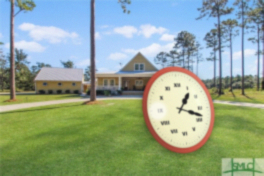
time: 1:18
